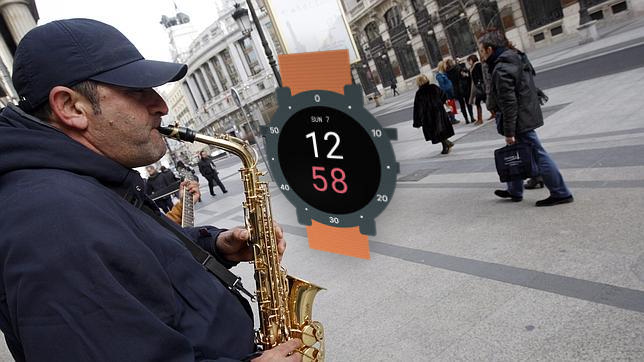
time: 12:58
